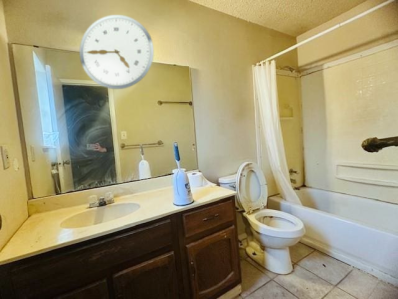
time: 4:45
